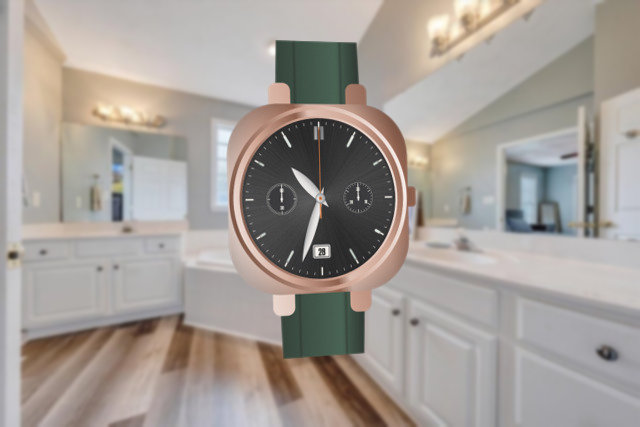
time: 10:33
